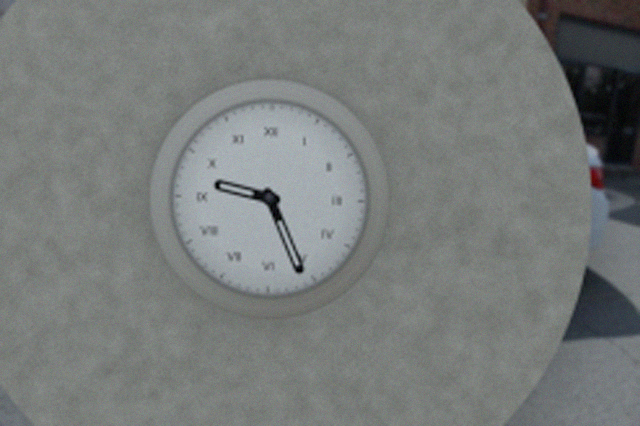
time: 9:26
